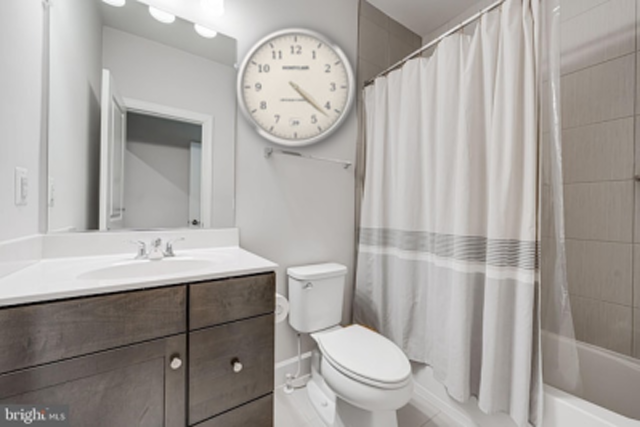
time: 4:22
